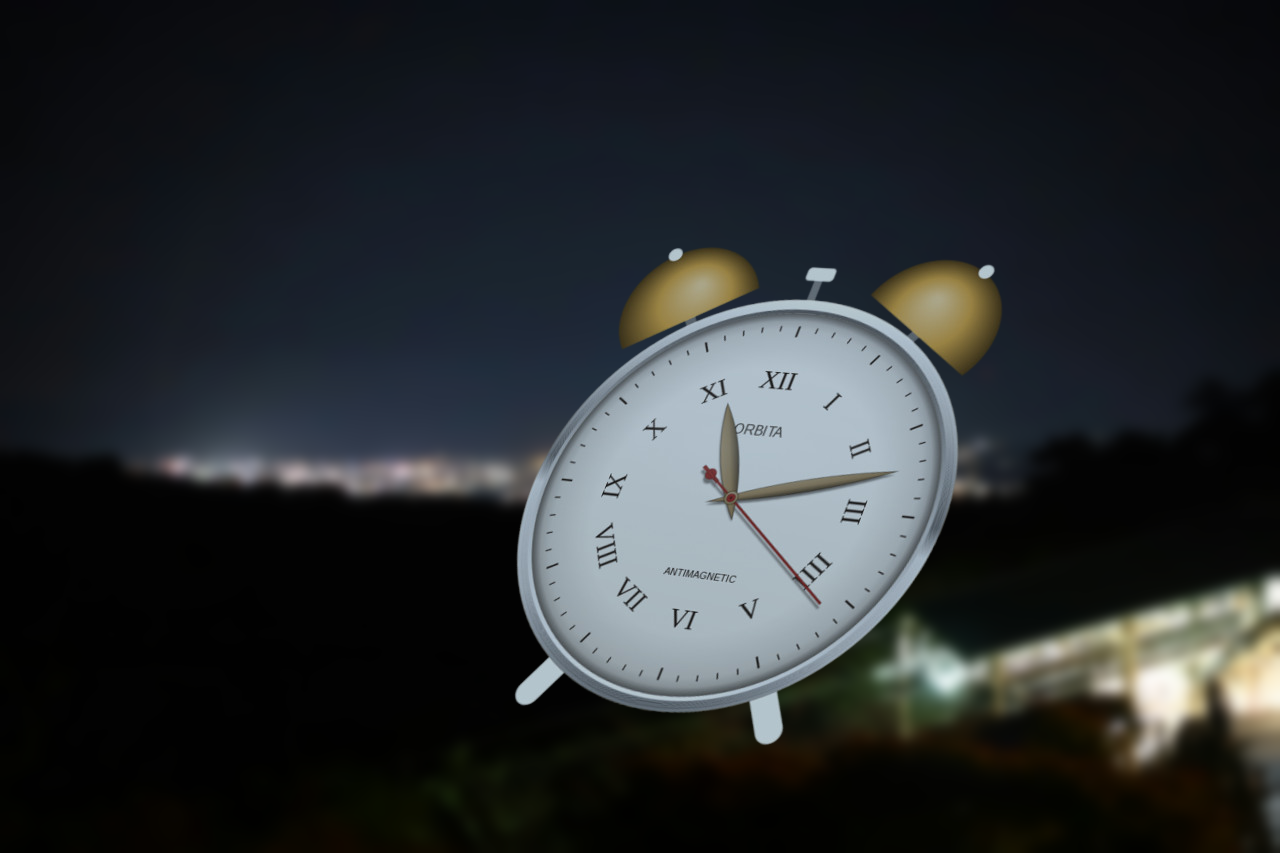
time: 11:12:21
